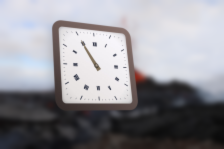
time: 10:55
